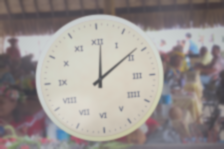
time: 12:09
